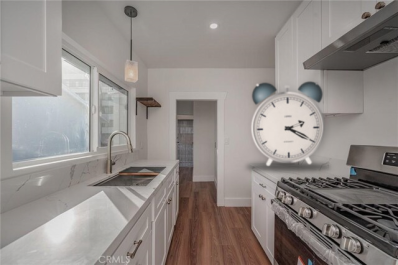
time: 2:20
